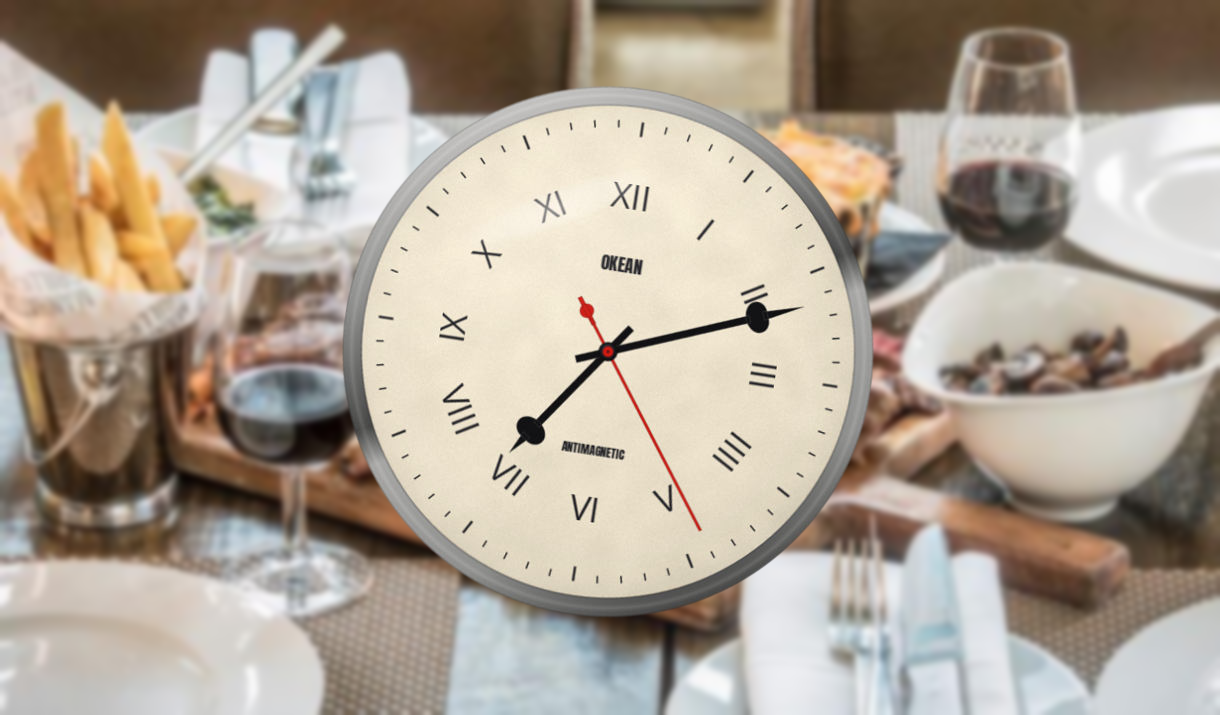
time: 7:11:24
